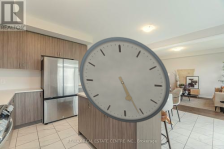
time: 5:26
